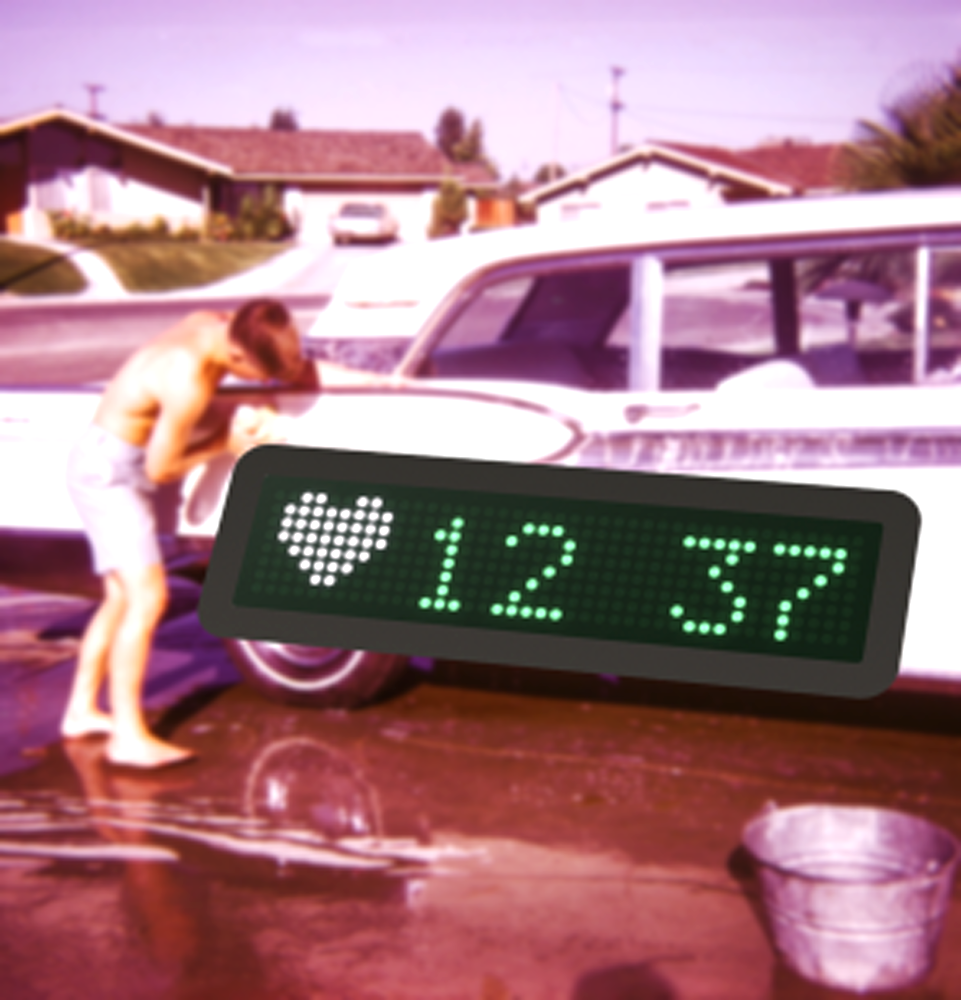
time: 12:37
